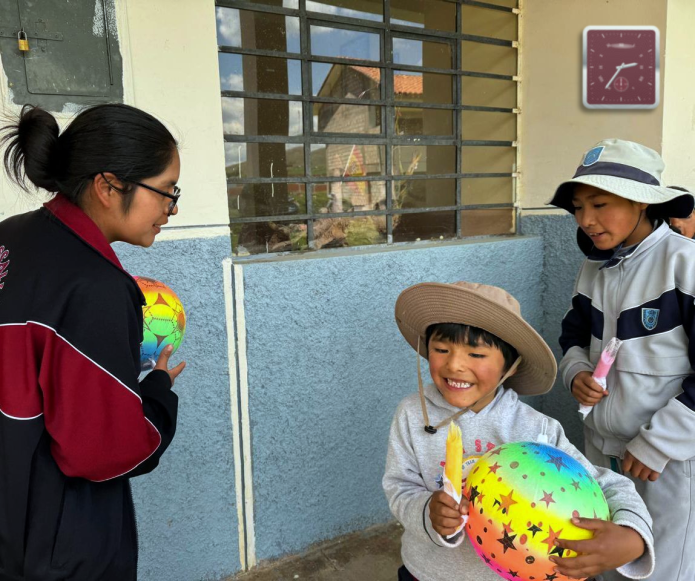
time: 2:36
